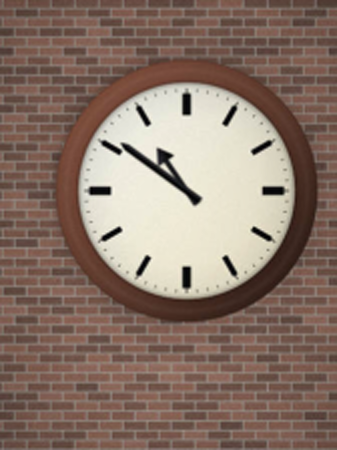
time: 10:51
